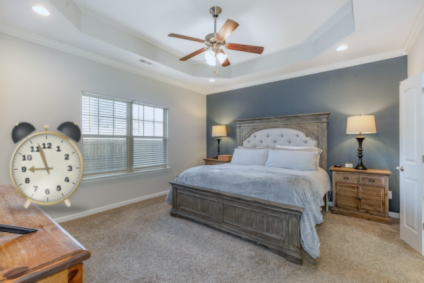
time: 8:57
